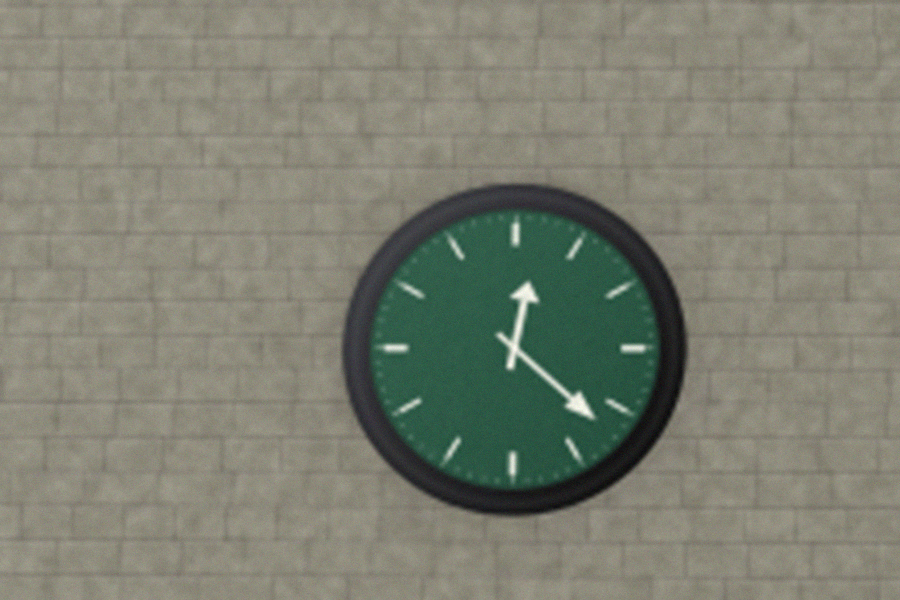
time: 12:22
